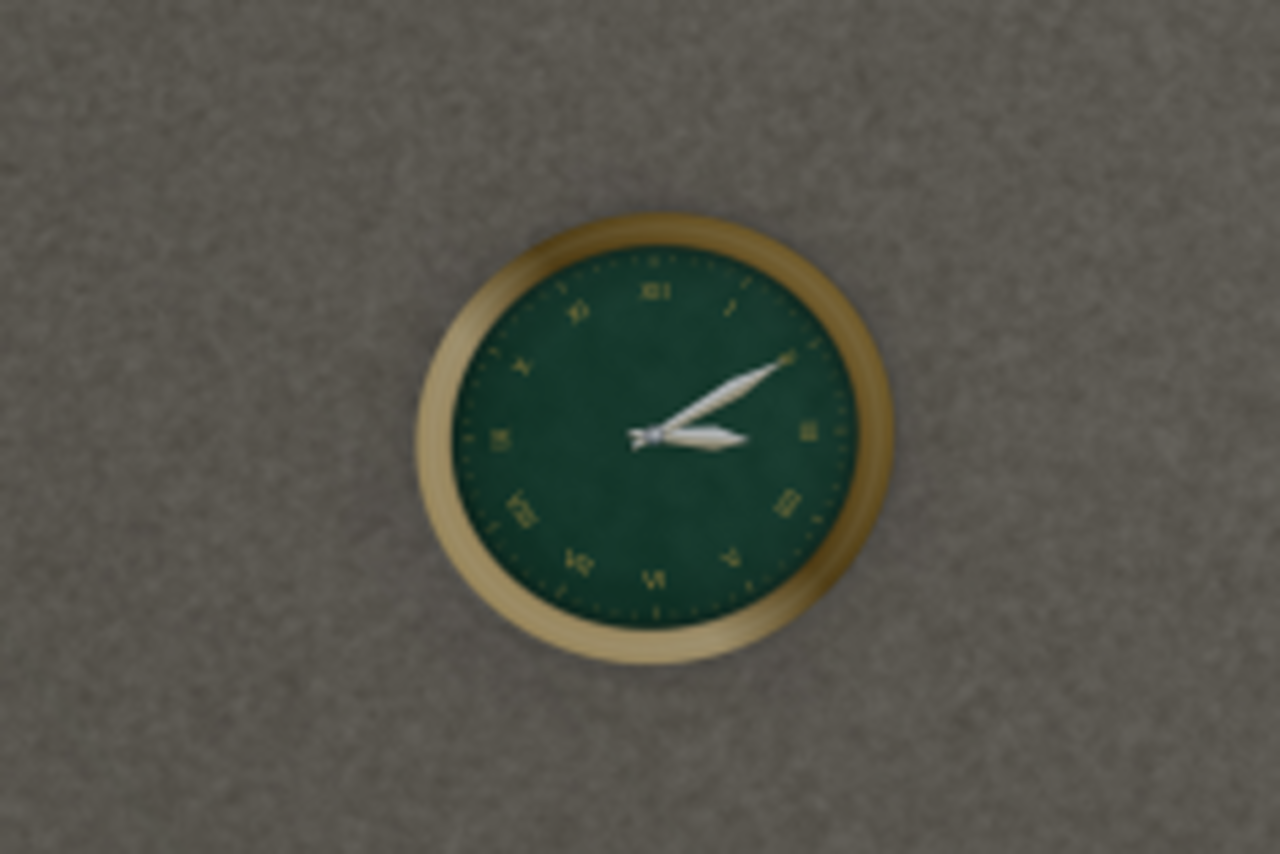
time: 3:10
